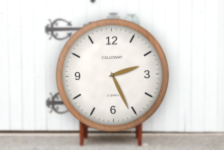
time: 2:26
